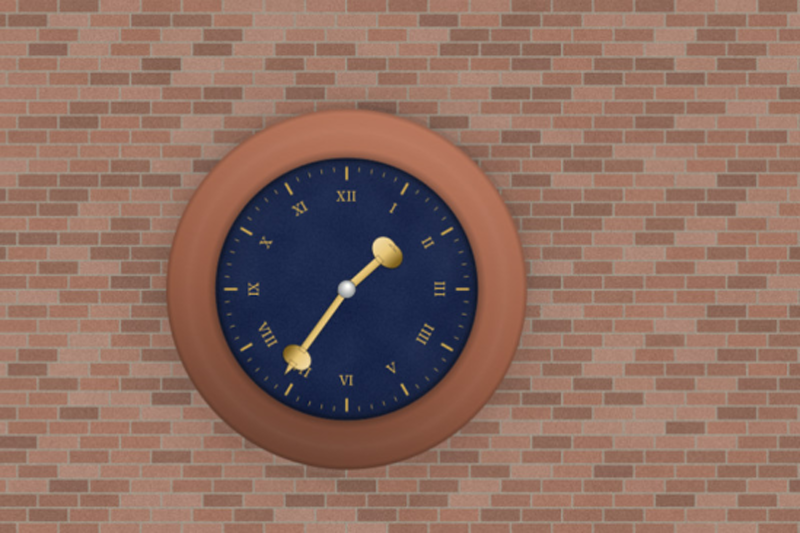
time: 1:36
